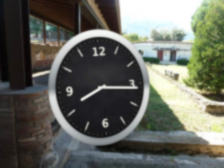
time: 8:16
